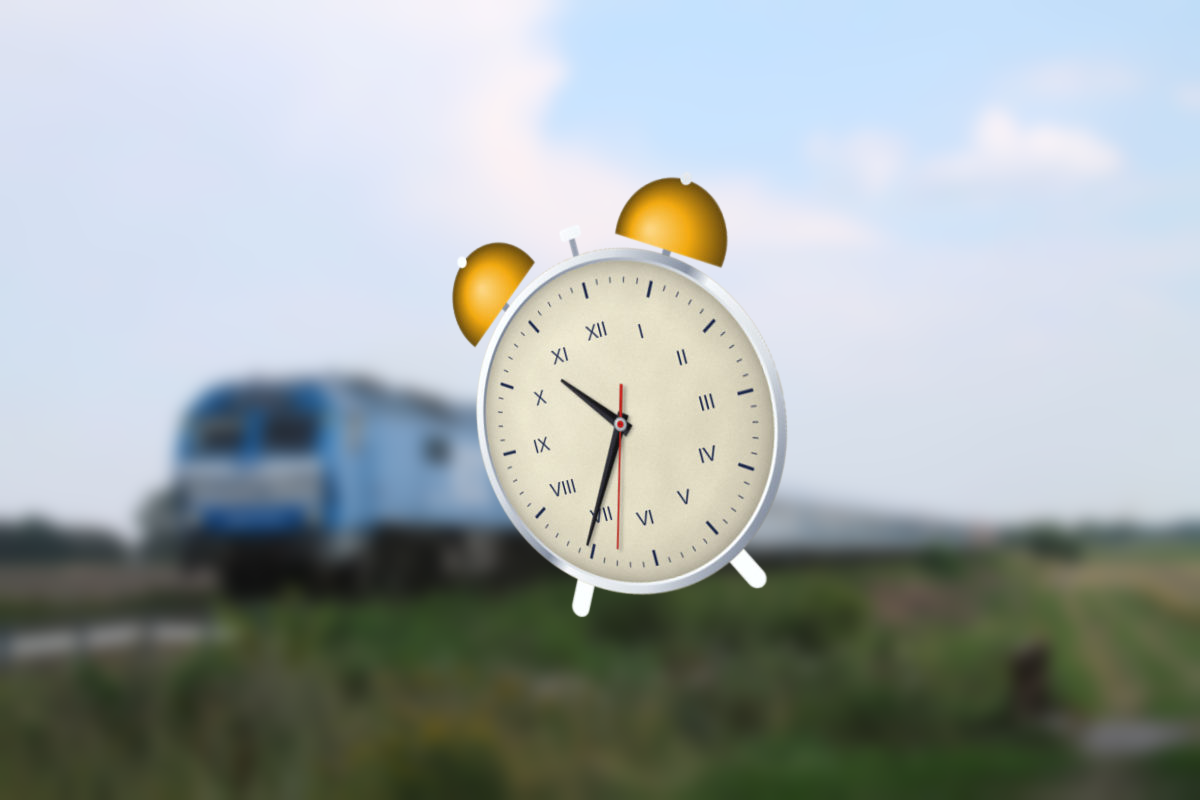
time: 10:35:33
